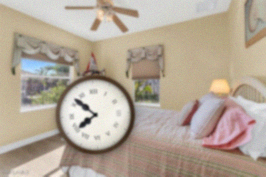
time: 7:52
